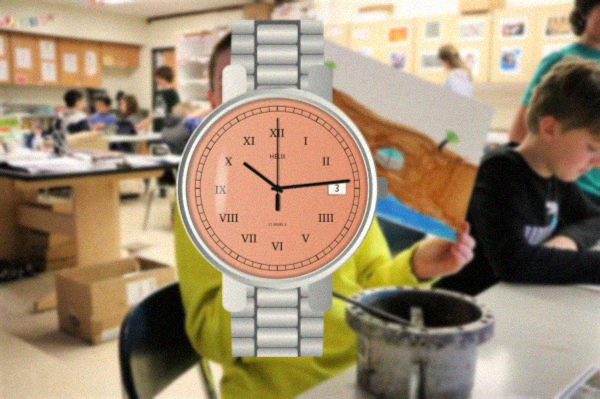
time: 10:14:00
